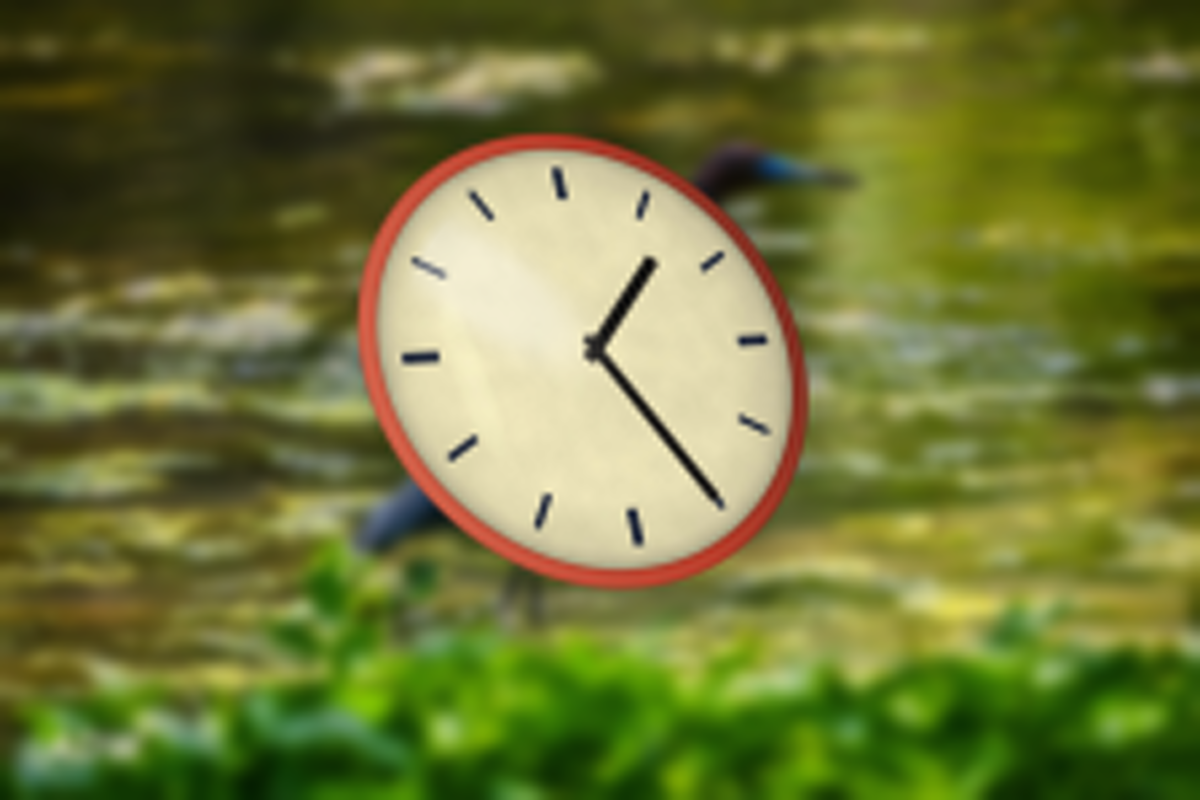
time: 1:25
